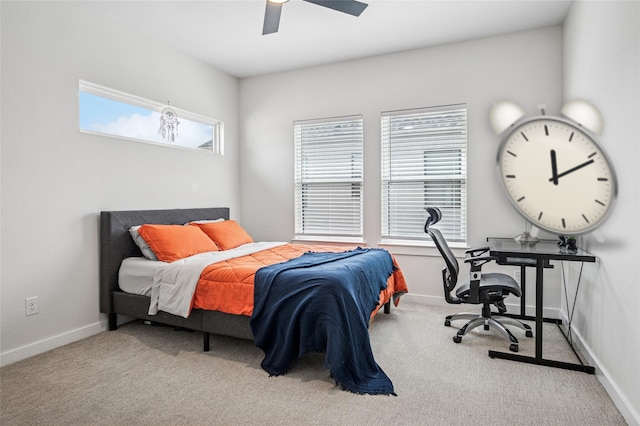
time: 12:11
